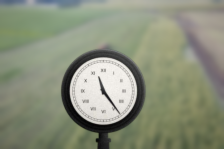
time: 11:24
